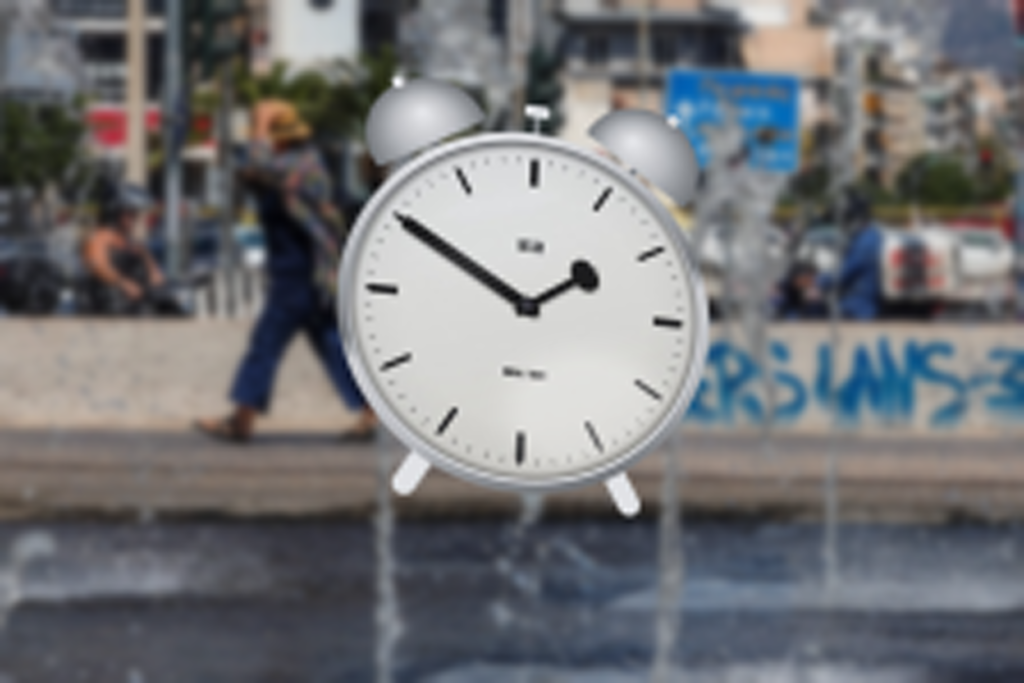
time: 1:50
